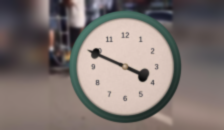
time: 3:49
